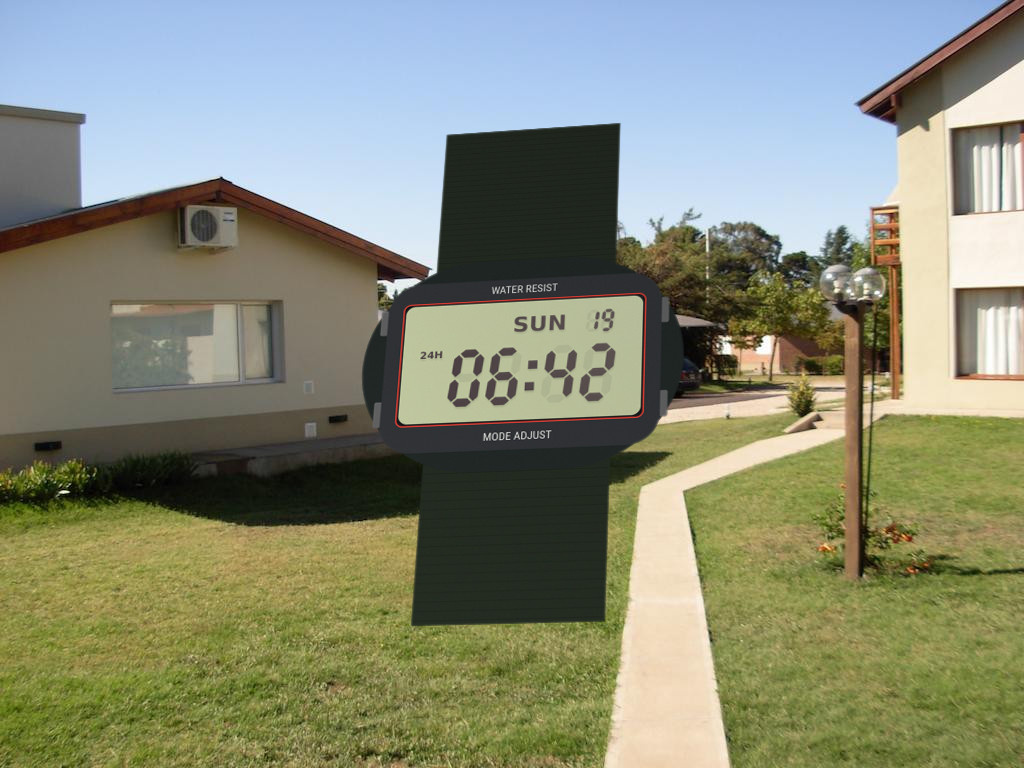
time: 6:42
